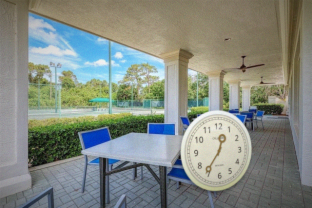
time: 12:36
